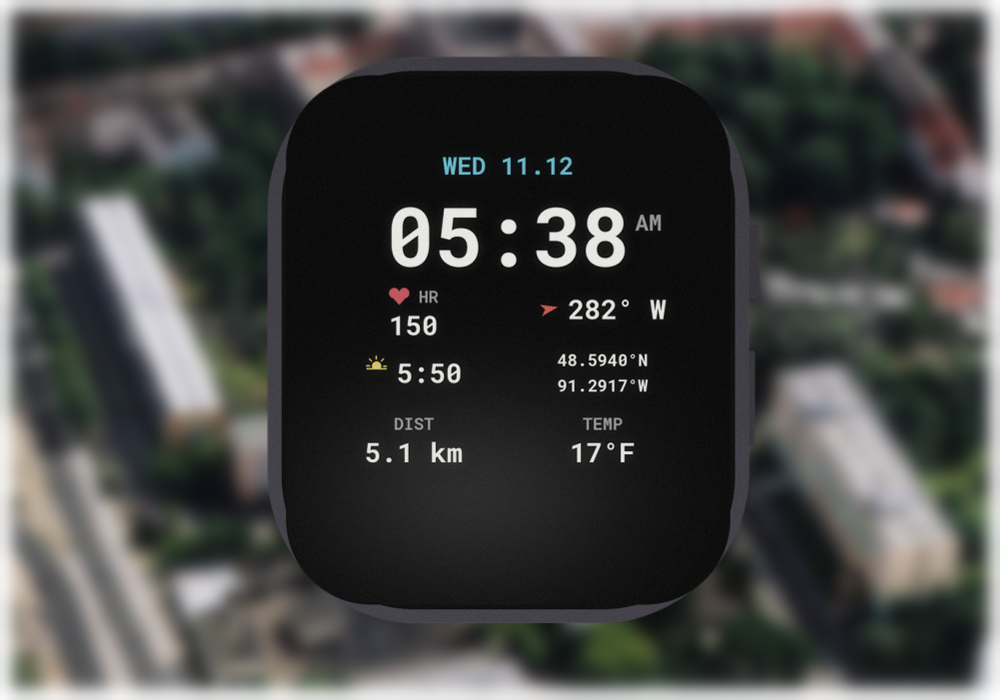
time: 5:38
